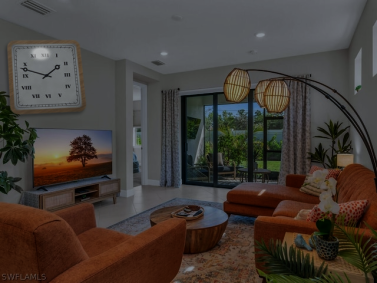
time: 1:48
